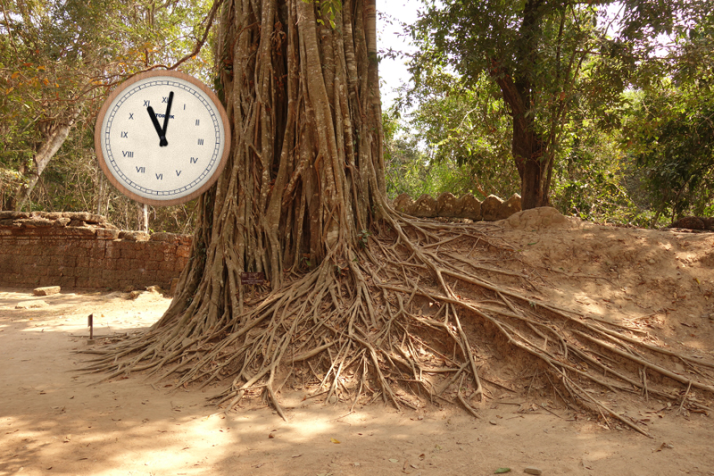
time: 11:01
